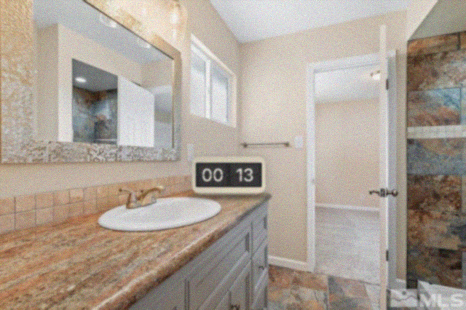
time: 0:13
